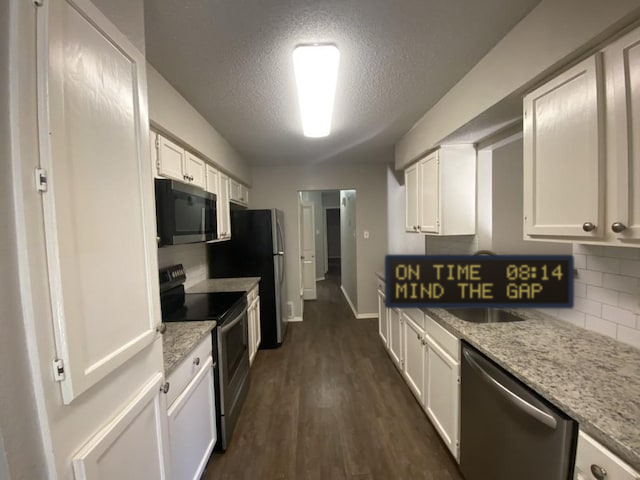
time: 8:14
